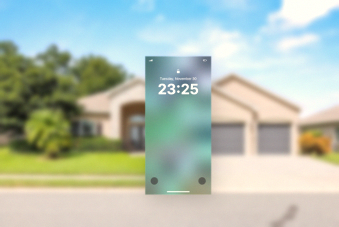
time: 23:25
